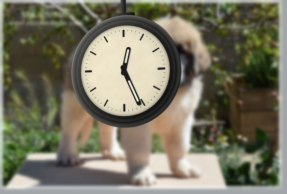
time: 12:26
